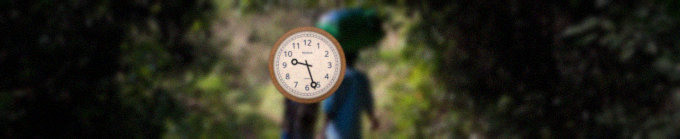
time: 9:27
